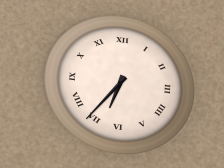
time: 6:36
